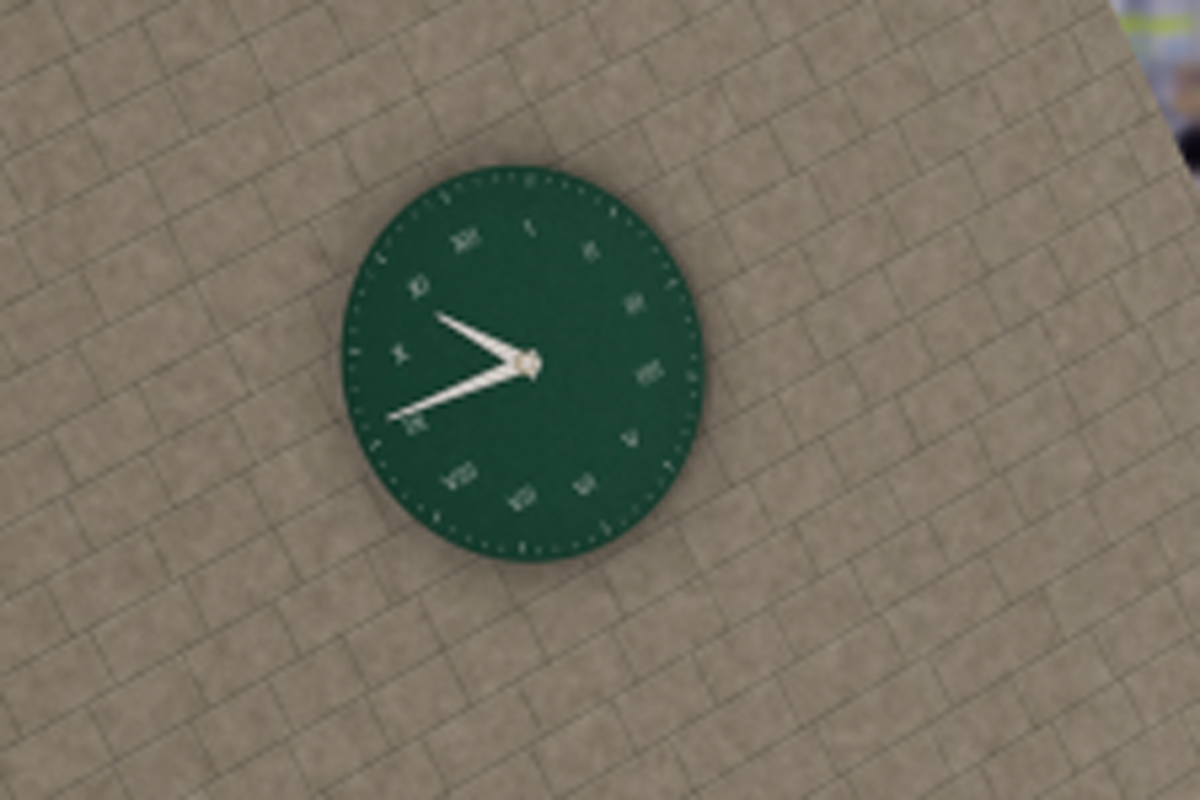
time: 10:46
